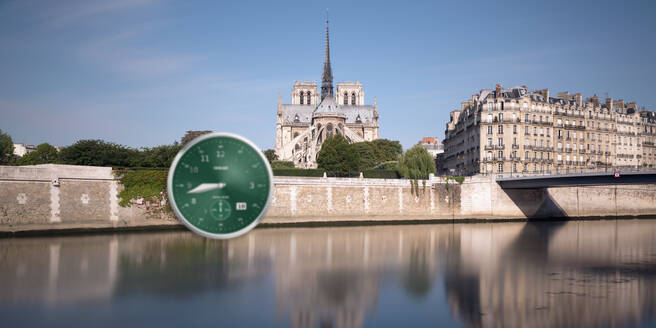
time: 8:43
